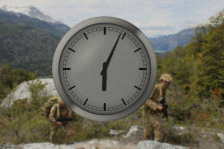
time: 6:04
